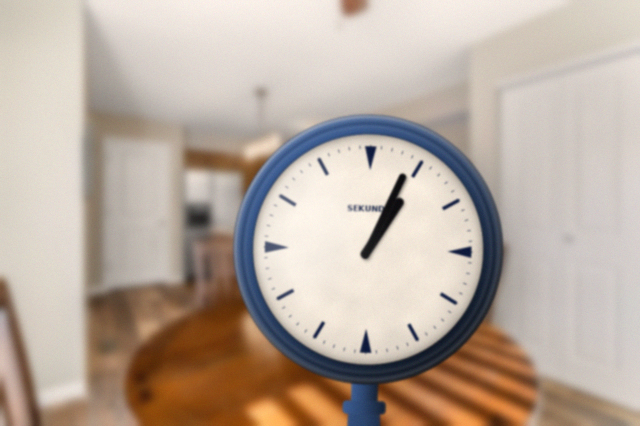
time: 1:04
